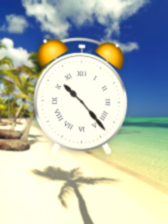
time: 10:23
